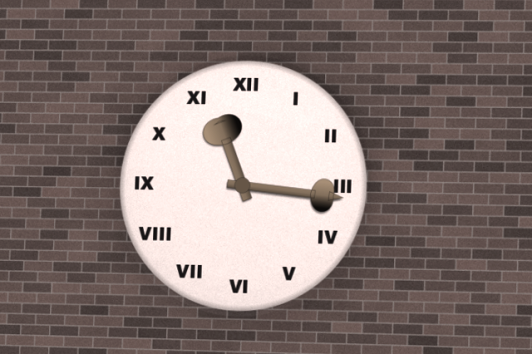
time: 11:16
